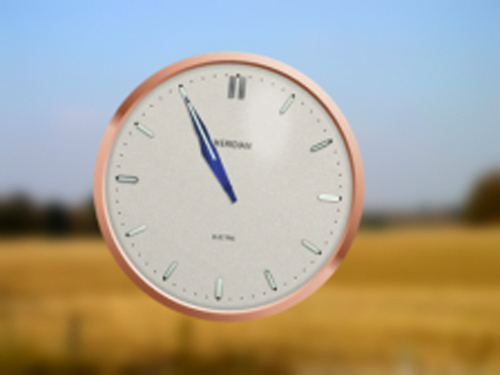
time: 10:55
